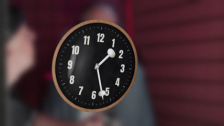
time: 1:27
